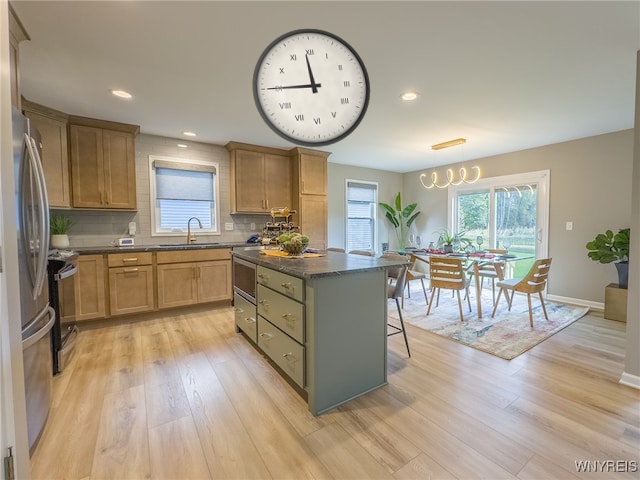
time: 11:45
